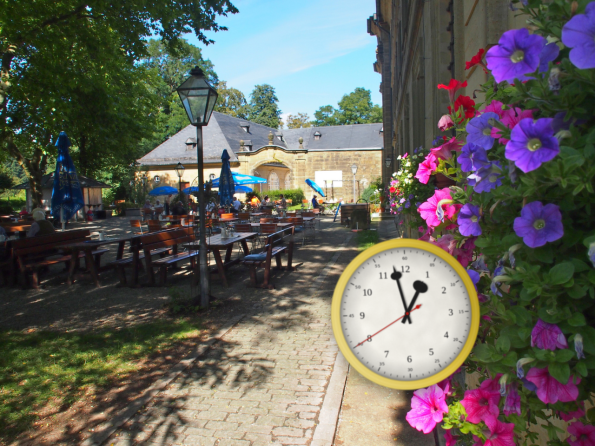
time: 12:57:40
